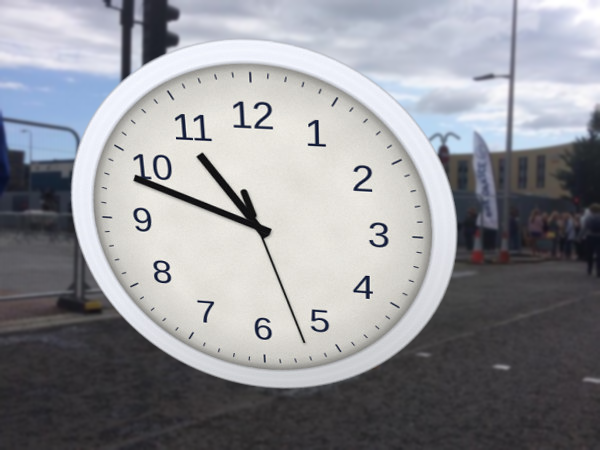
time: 10:48:27
